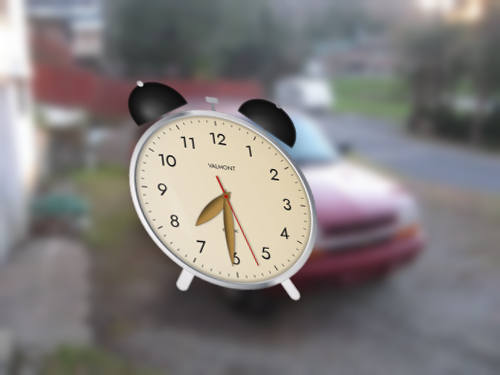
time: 7:30:27
